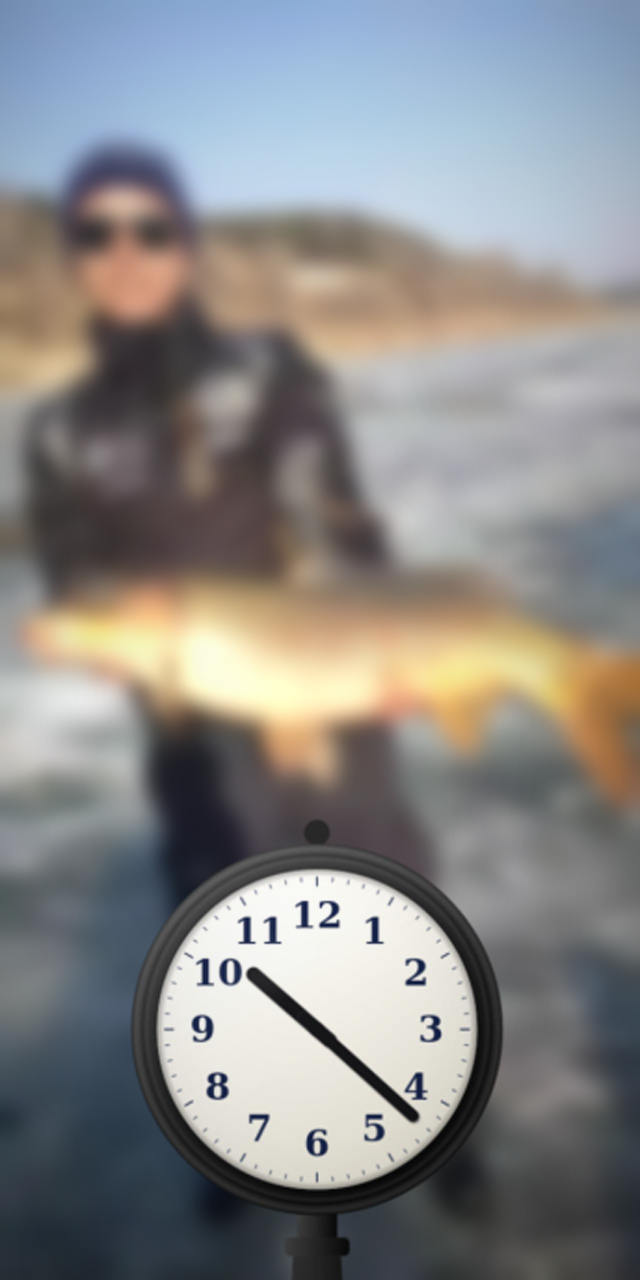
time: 10:22
